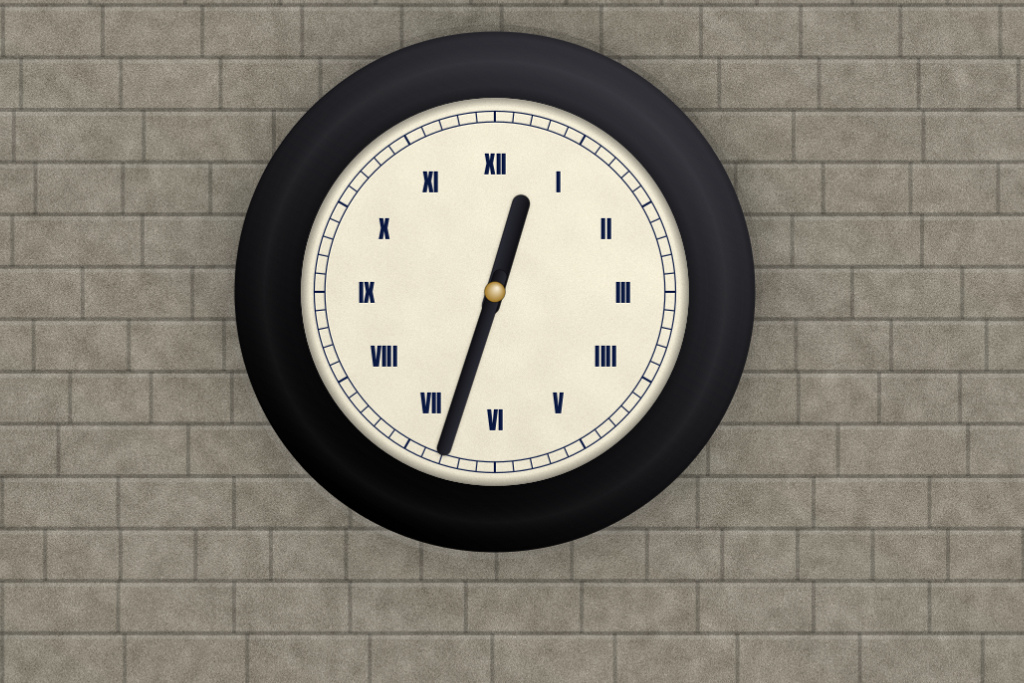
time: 12:33
